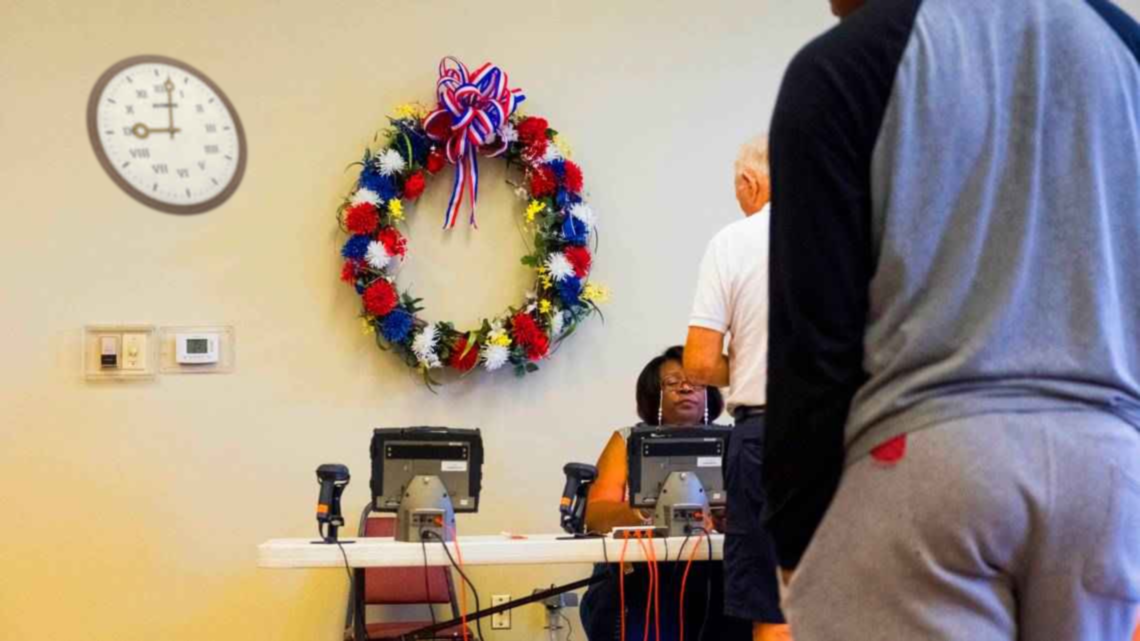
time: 9:02
